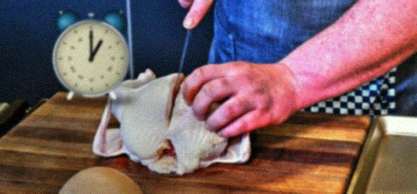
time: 1:00
